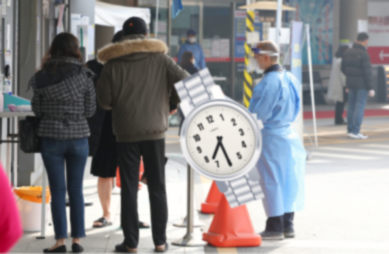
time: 7:30
